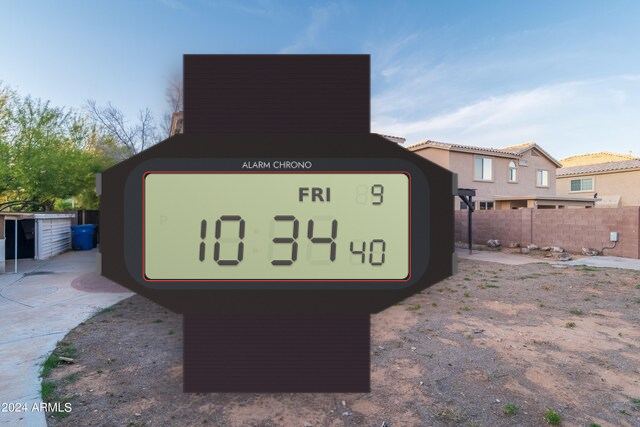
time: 10:34:40
